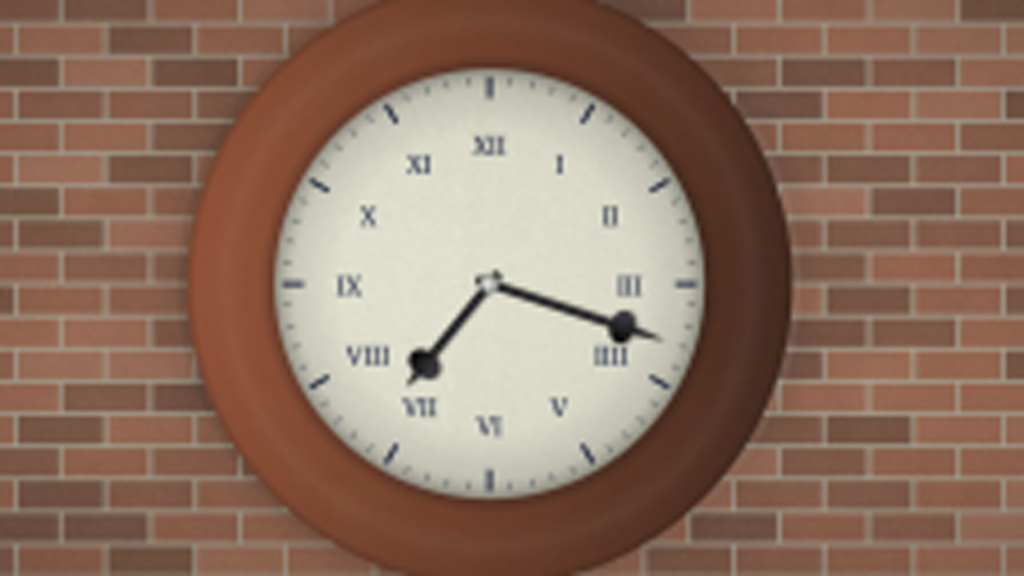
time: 7:18
